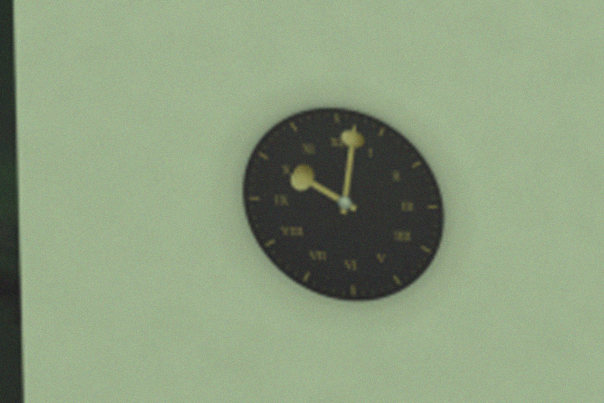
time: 10:02
